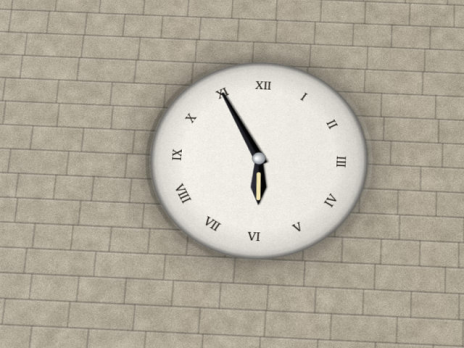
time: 5:55
